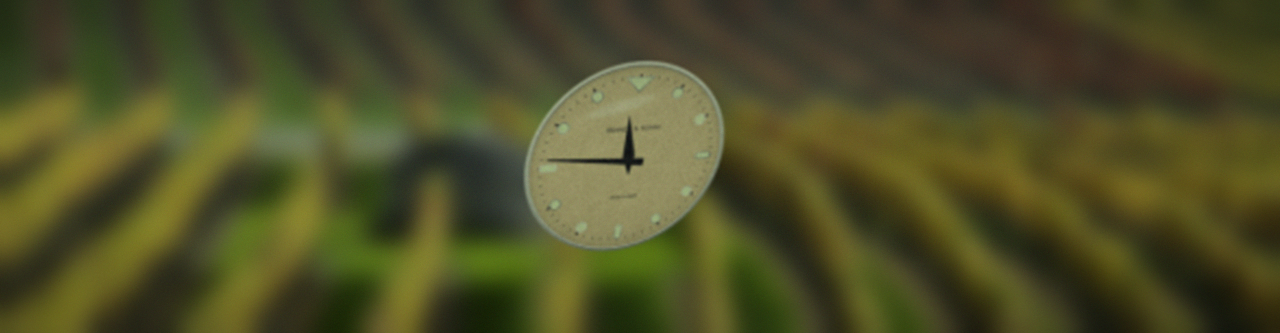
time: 11:46
